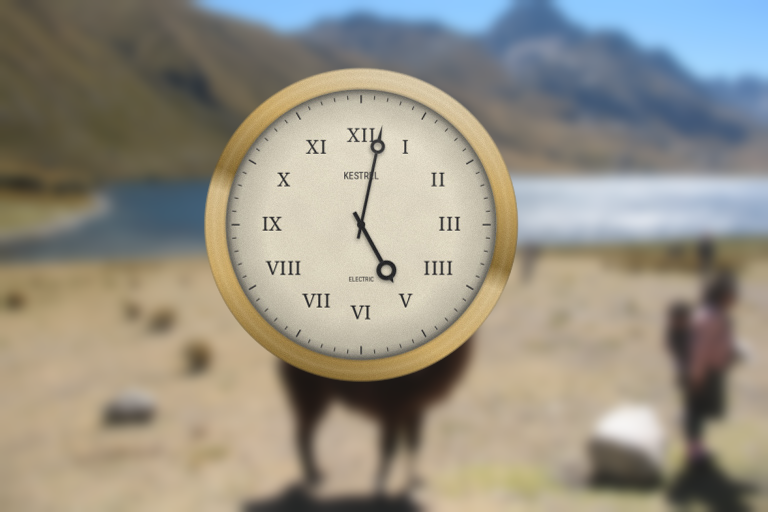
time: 5:02
